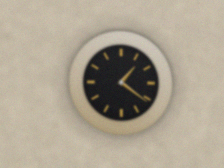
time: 1:21
